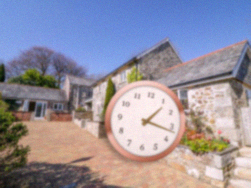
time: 1:17
